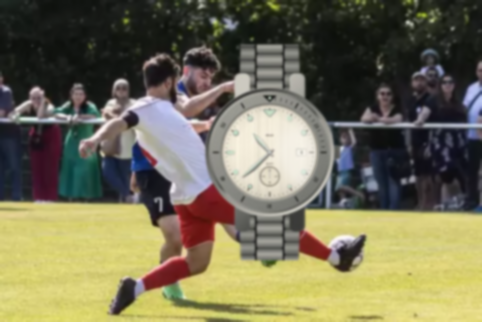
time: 10:38
